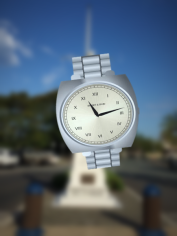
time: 11:13
